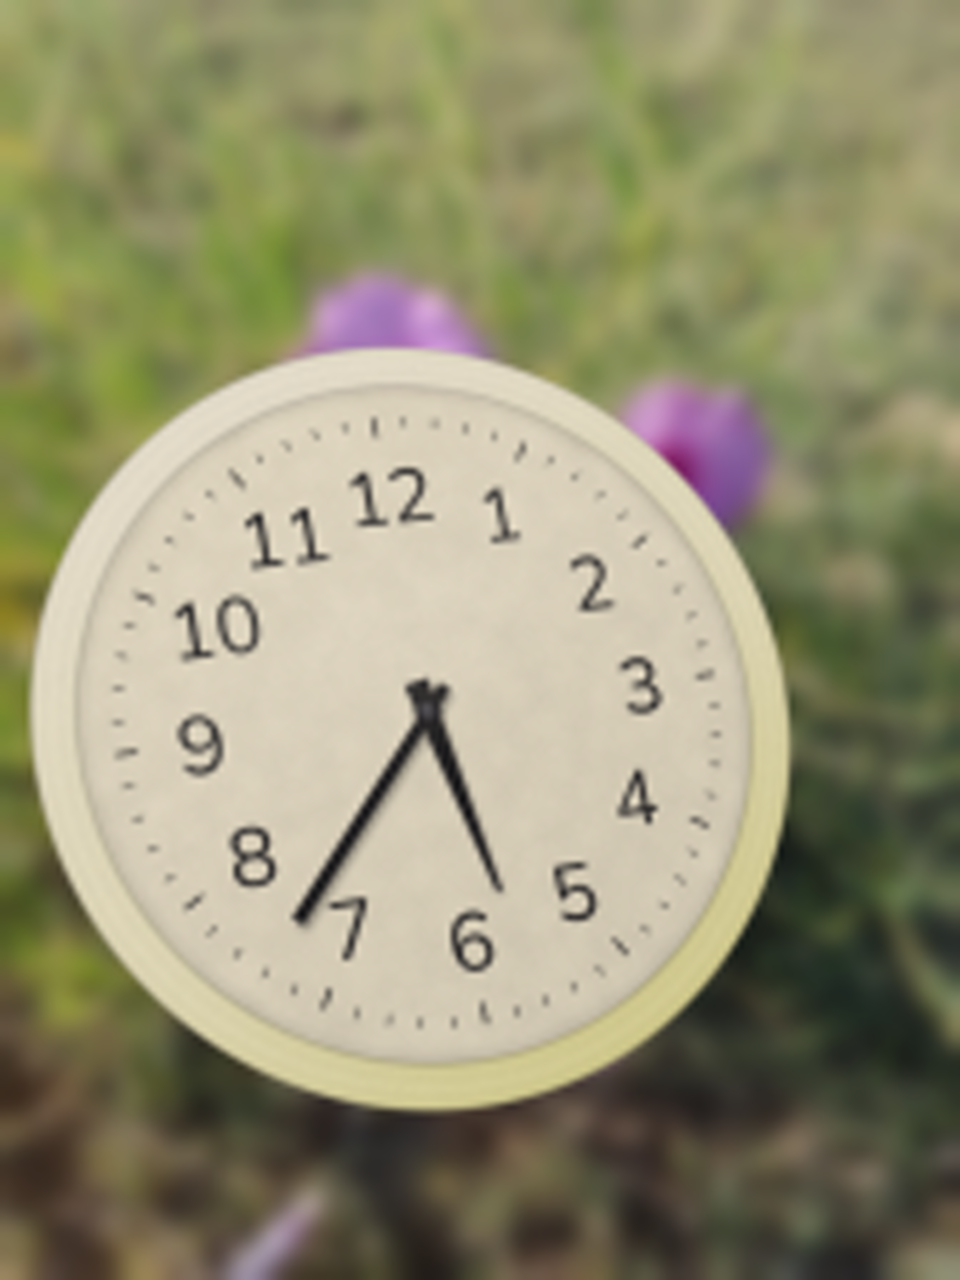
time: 5:37
